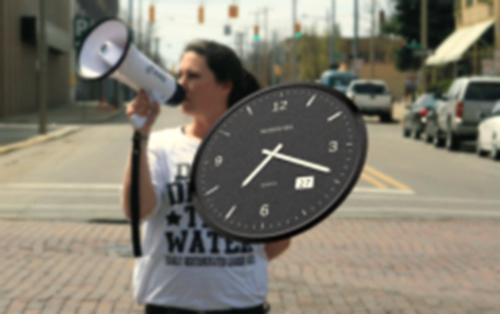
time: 7:19
